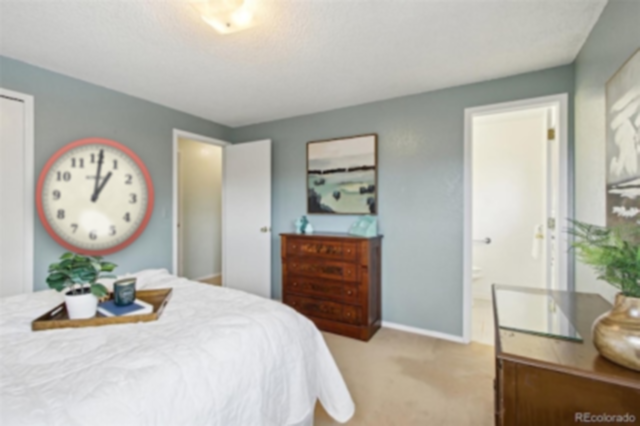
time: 1:01
